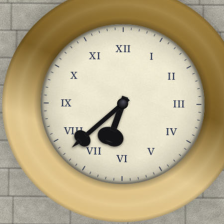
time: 6:38
